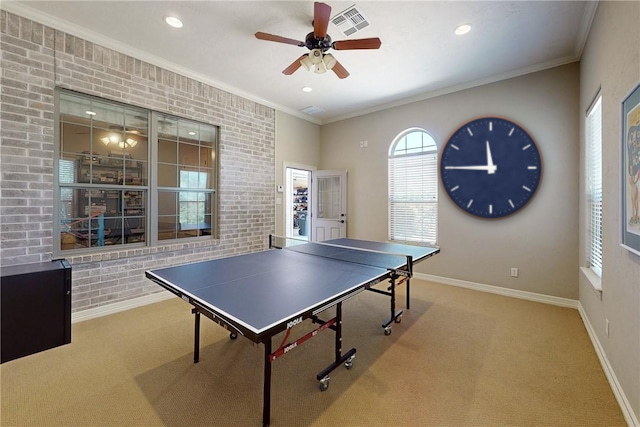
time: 11:45
